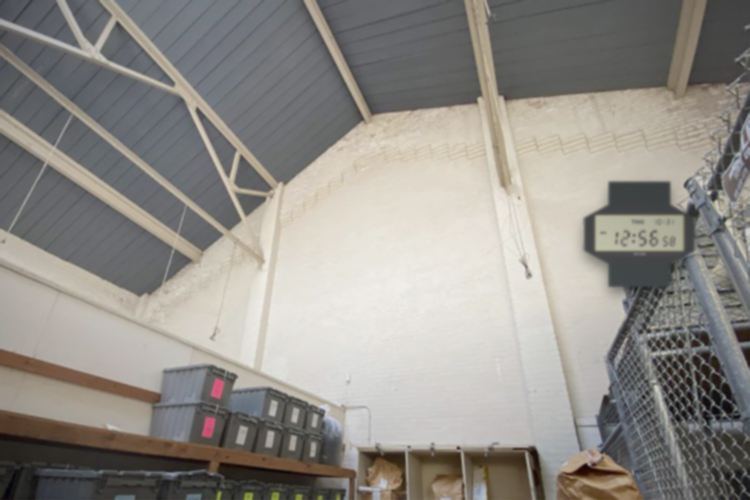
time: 12:56
